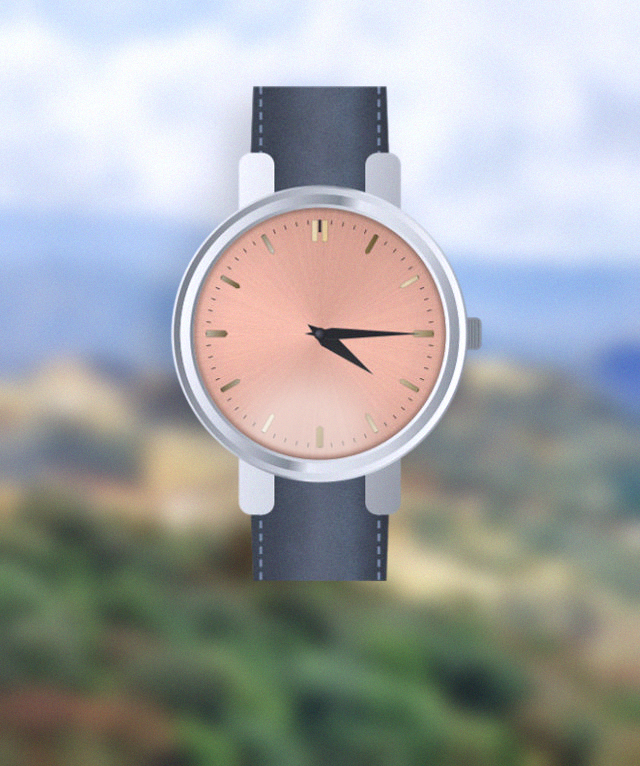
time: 4:15
